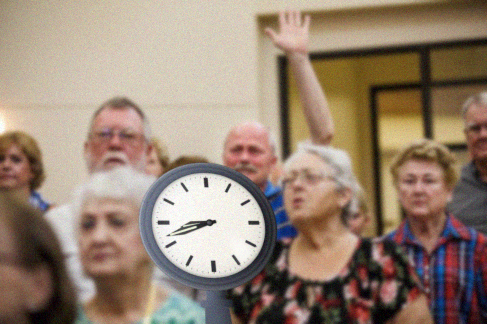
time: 8:42
